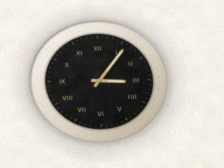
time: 3:06
